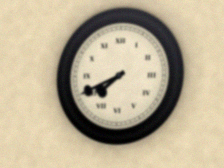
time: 7:41
